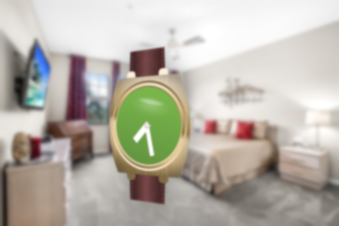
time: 7:28
